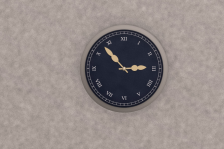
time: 2:53
